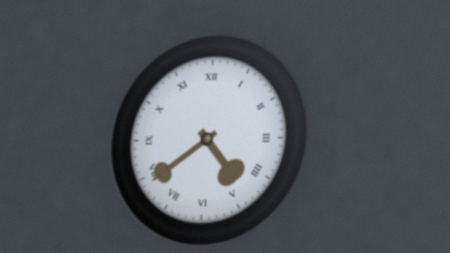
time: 4:39
